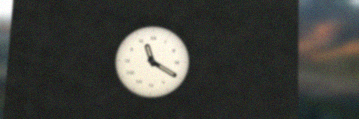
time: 11:20
